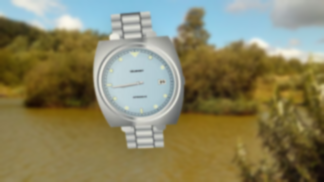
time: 8:44
